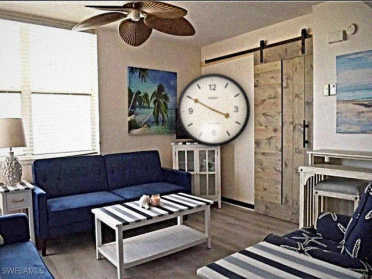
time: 3:50
